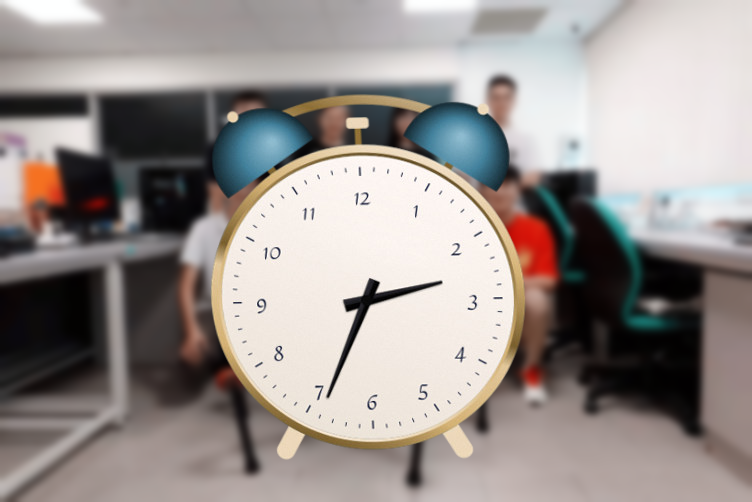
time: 2:34
